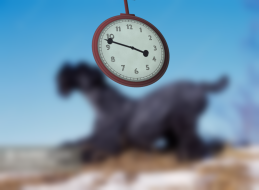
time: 3:48
